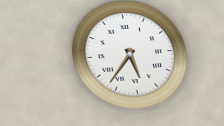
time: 5:37
